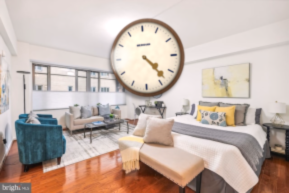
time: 4:23
